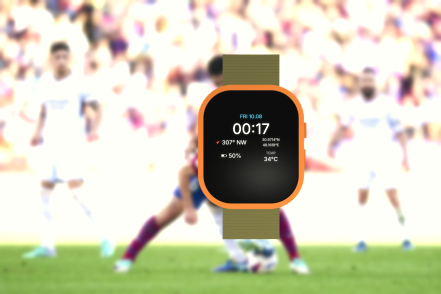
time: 0:17
